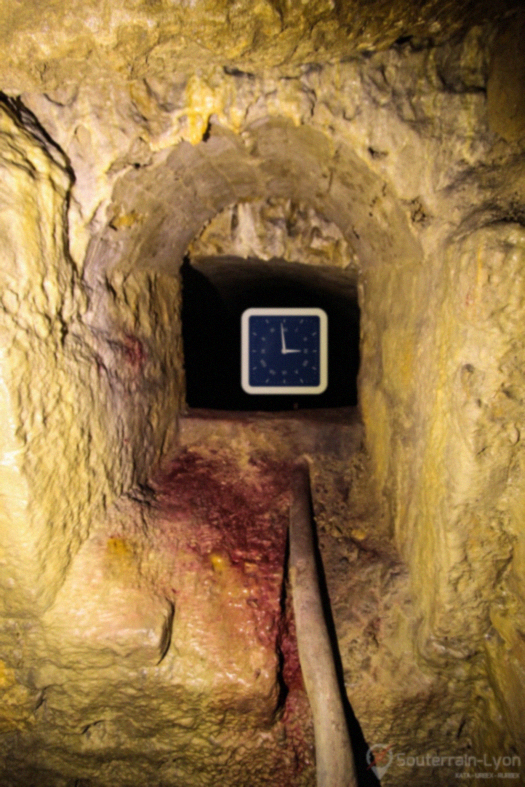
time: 2:59
